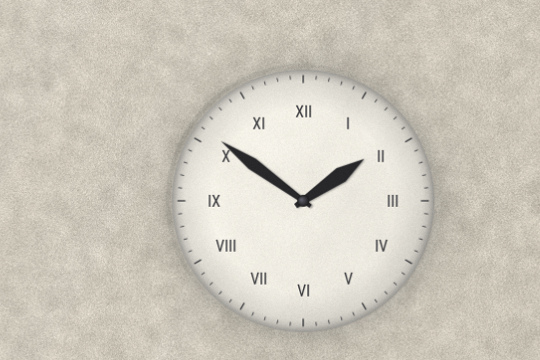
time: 1:51
